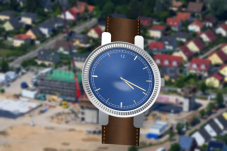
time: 4:19
